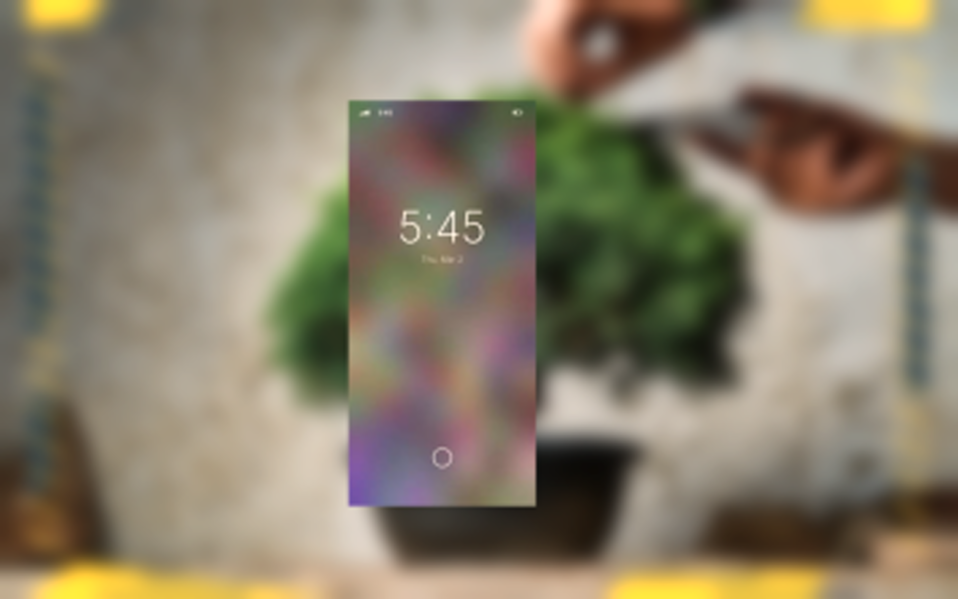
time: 5:45
